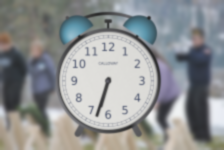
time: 6:33
